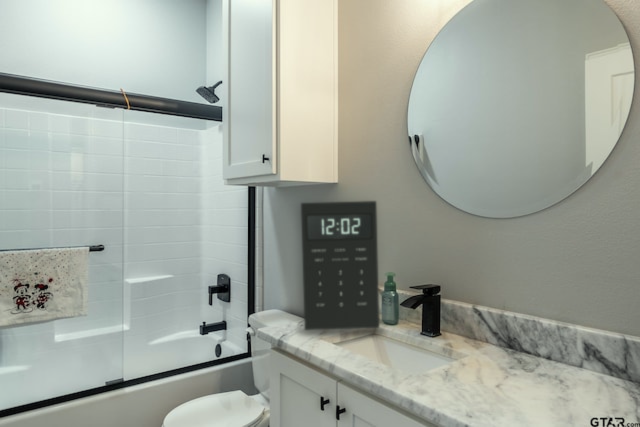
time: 12:02
